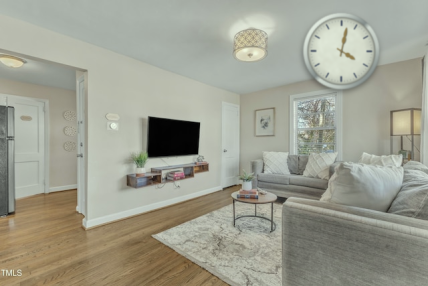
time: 4:02
